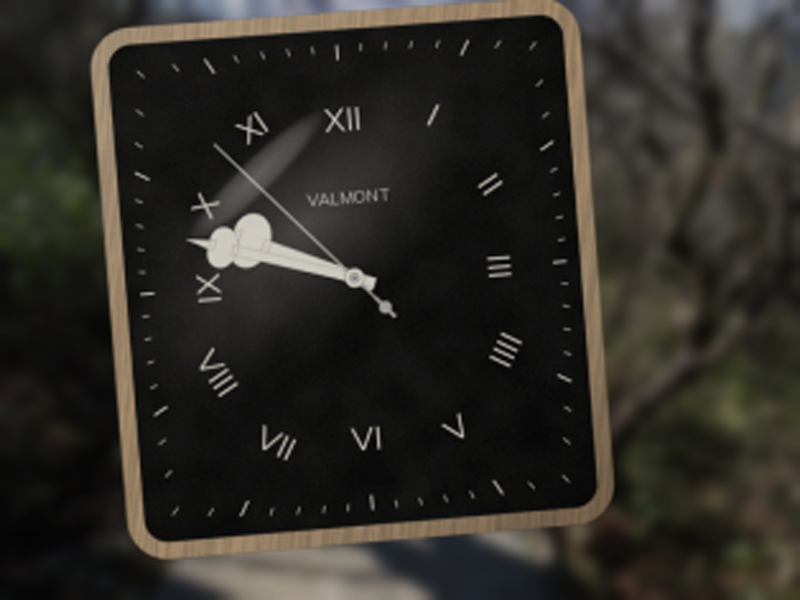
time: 9:47:53
